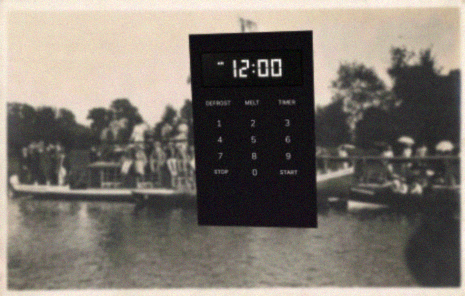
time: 12:00
